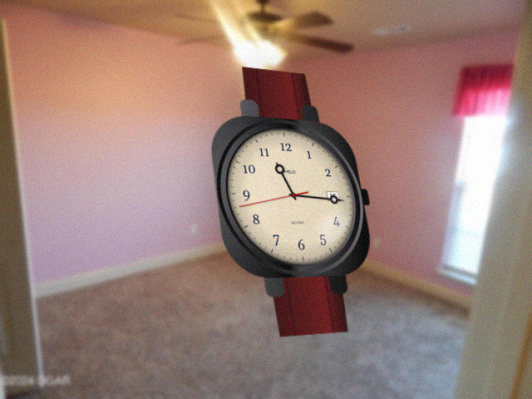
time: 11:15:43
